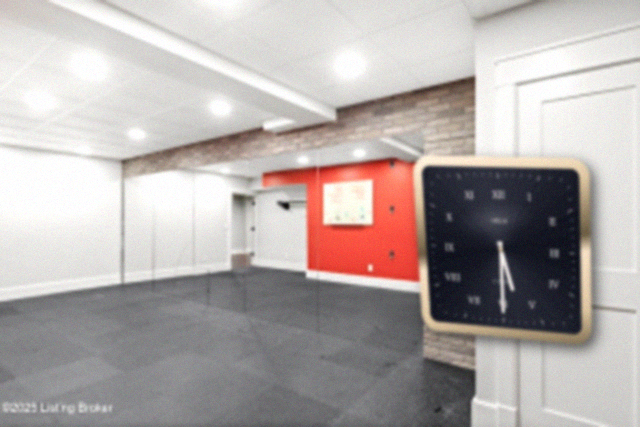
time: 5:30
